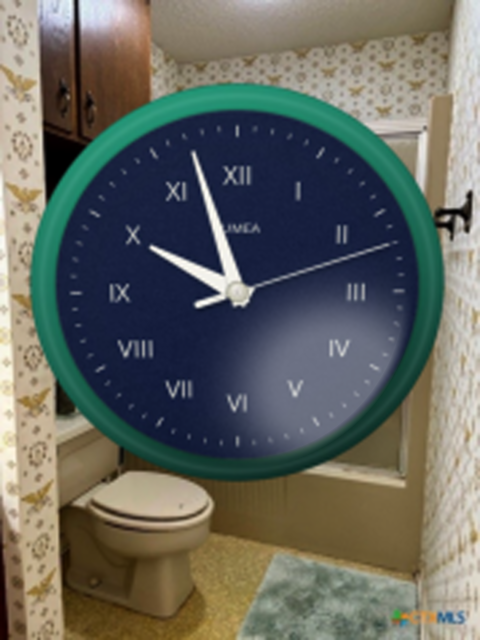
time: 9:57:12
